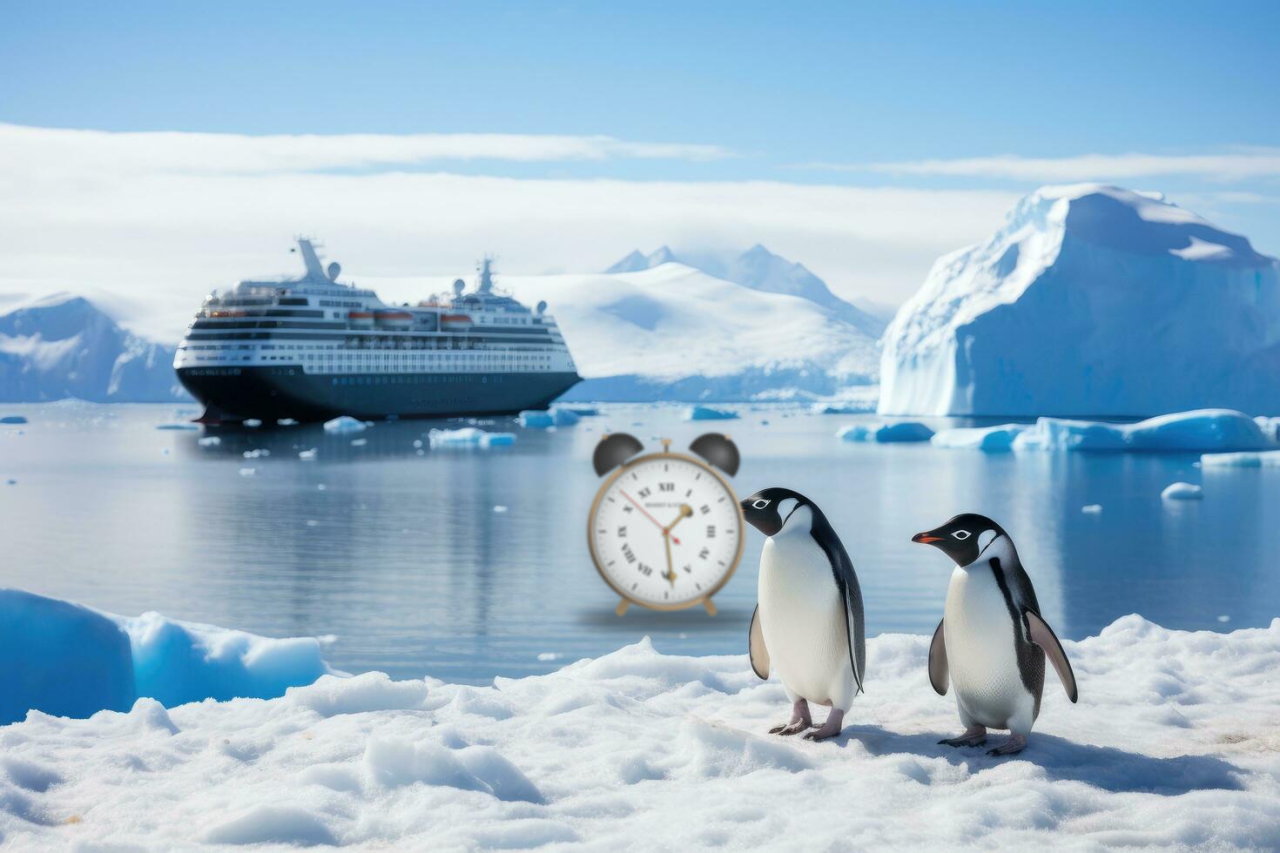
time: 1:28:52
